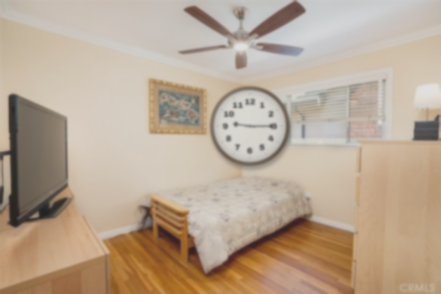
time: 9:15
